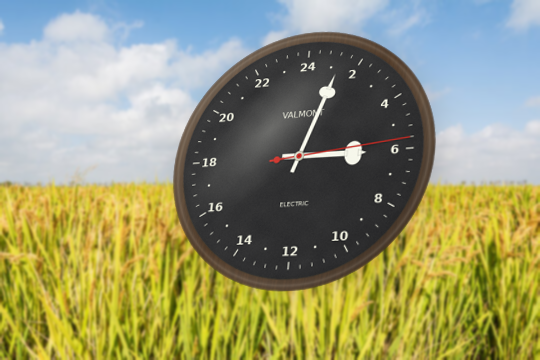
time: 6:03:14
